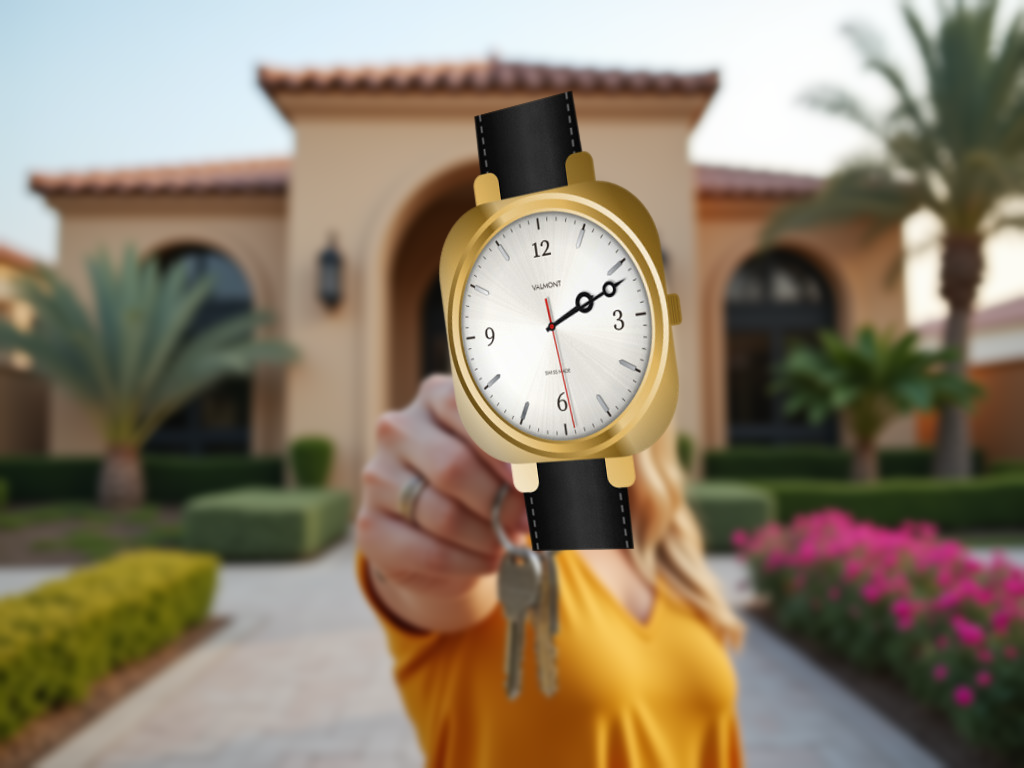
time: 2:11:29
